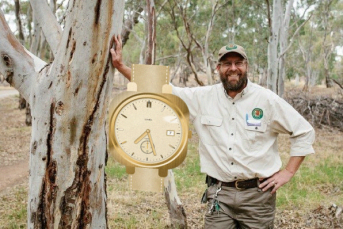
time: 7:27
